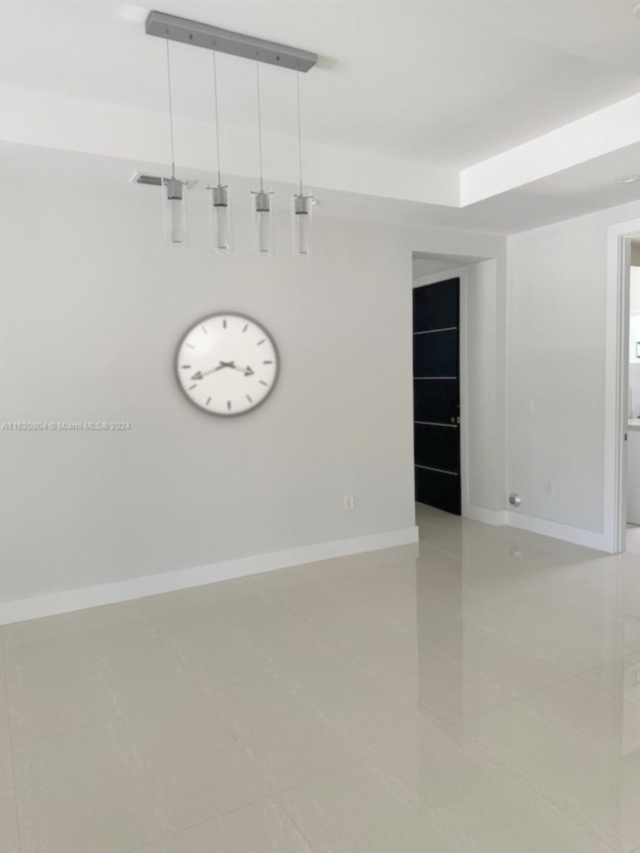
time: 3:42
